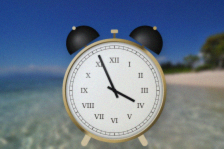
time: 3:56
